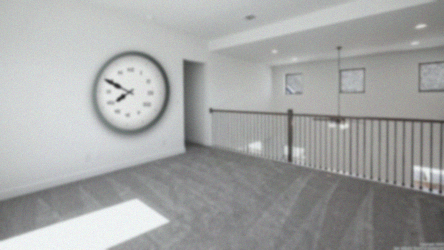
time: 7:49
